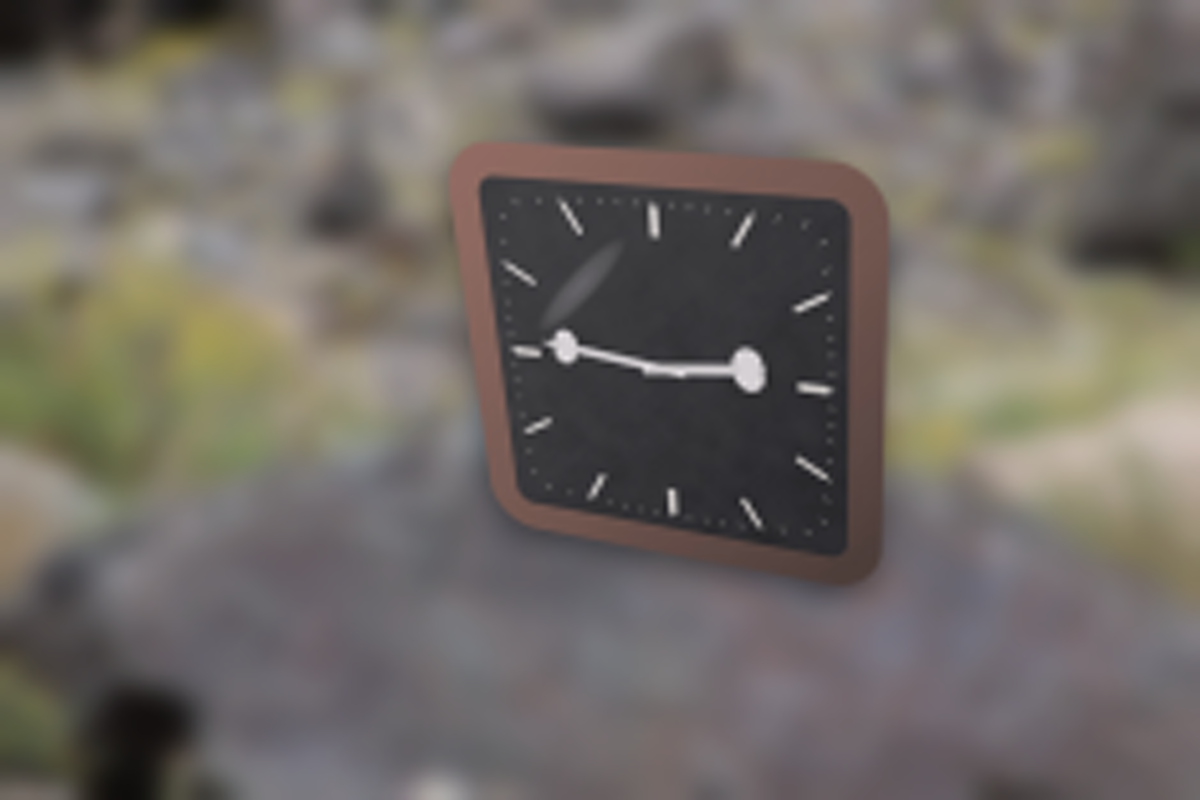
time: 2:46
